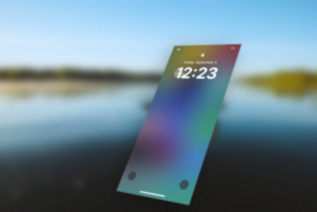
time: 12:23
